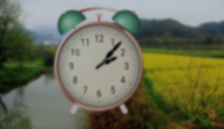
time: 2:07
